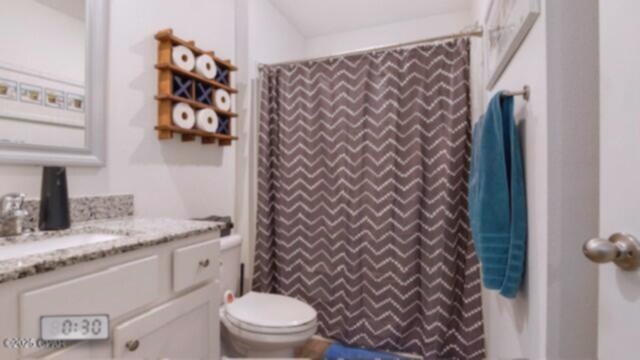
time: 0:30
